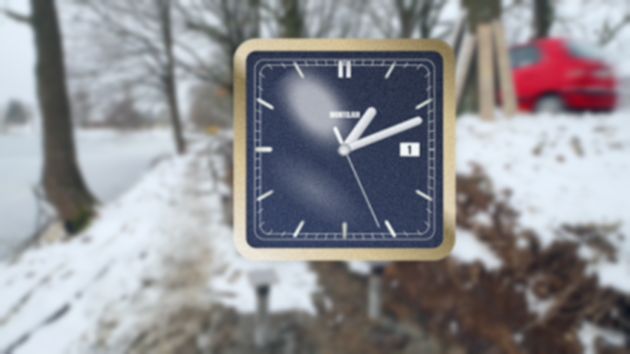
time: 1:11:26
